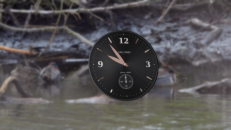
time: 9:54
